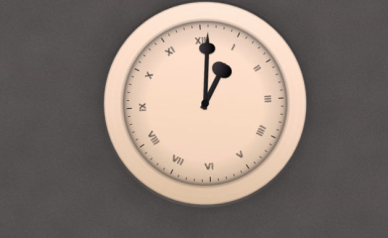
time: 1:01
